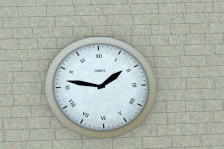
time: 1:47
